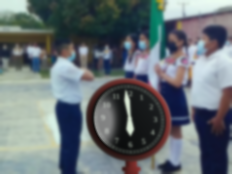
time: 5:59
